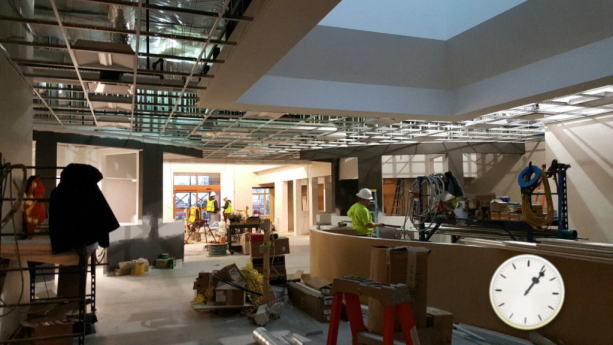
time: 1:06
